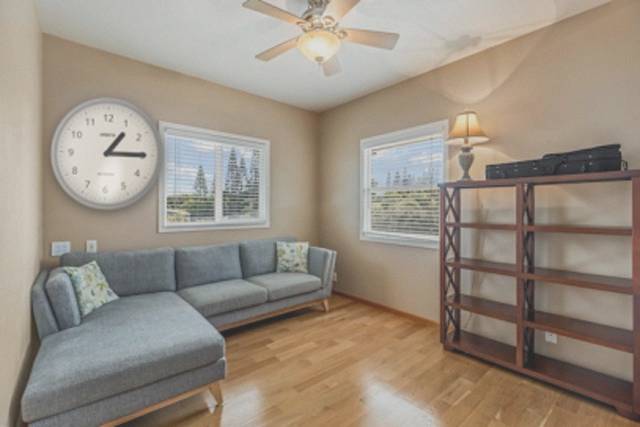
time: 1:15
